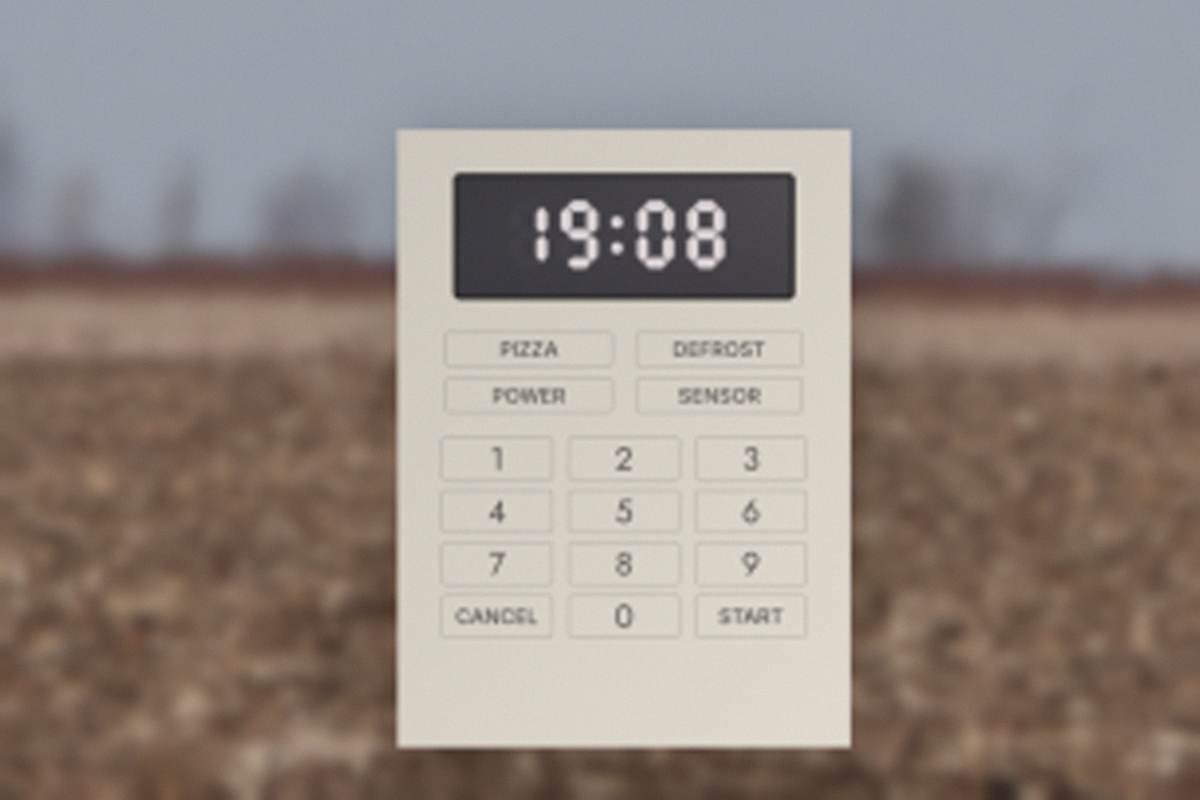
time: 19:08
